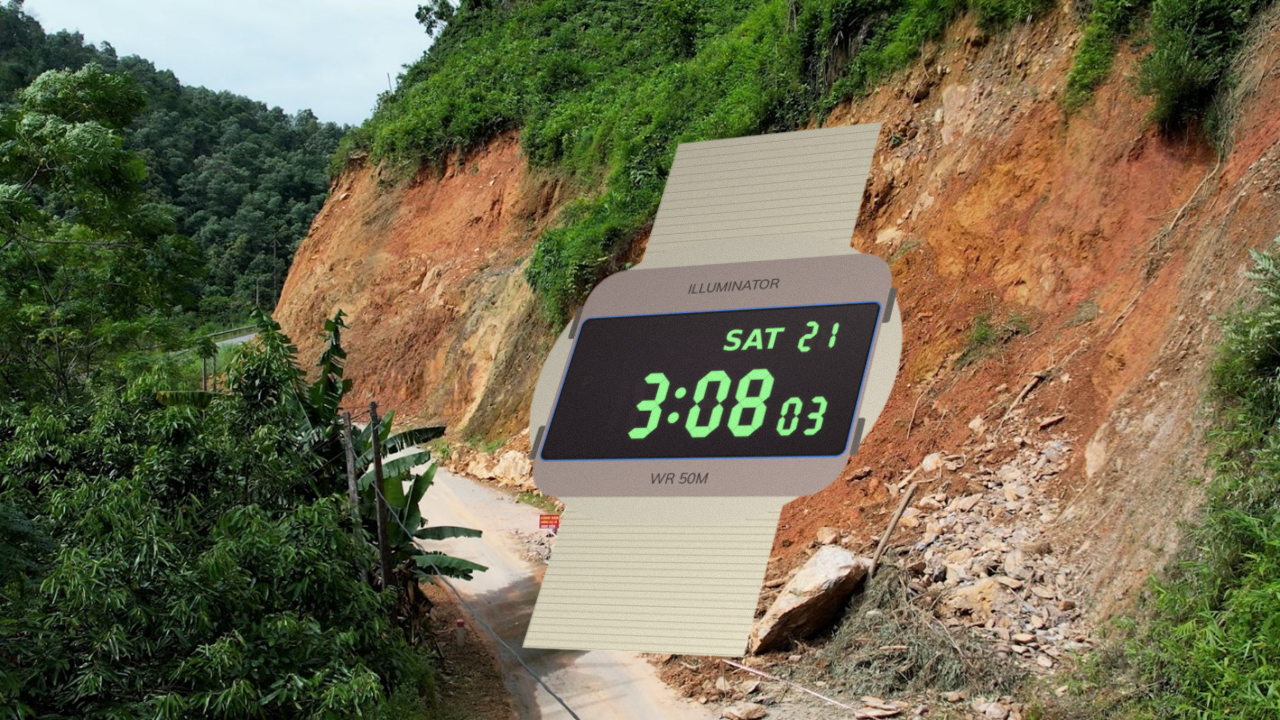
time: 3:08:03
